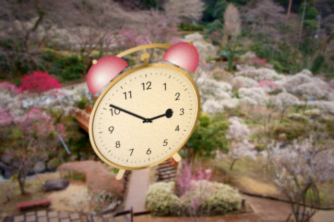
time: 2:51
